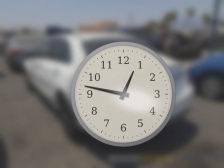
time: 12:47
